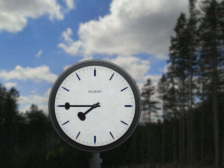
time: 7:45
